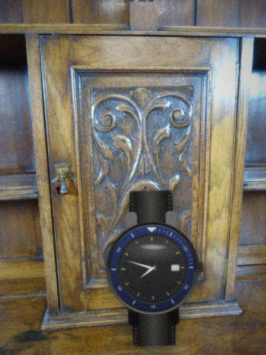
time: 7:48
